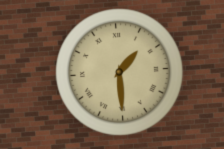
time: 1:30
